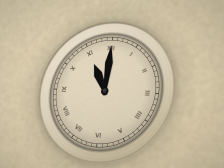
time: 11:00
